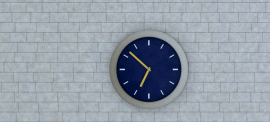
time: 6:52
